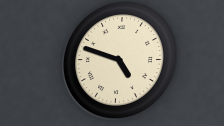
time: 4:48
